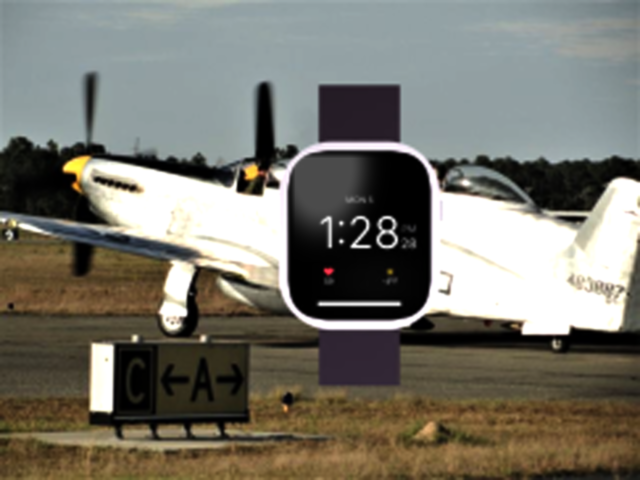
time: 1:28
